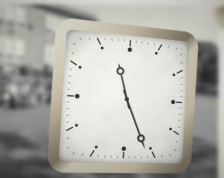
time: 11:26
